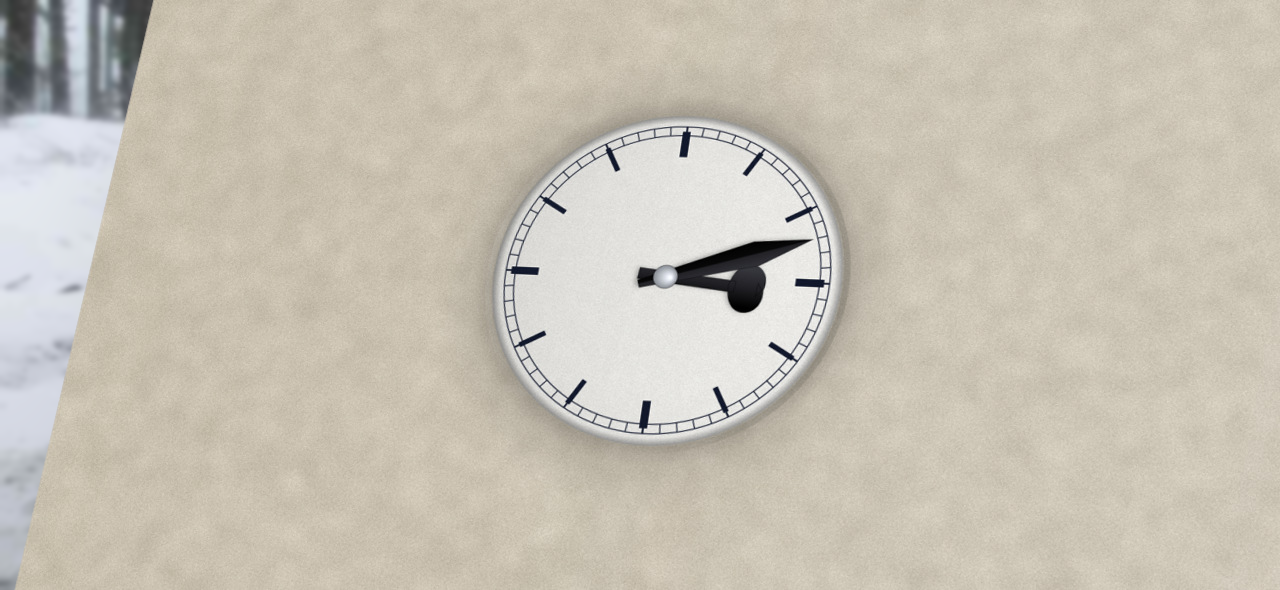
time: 3:12
